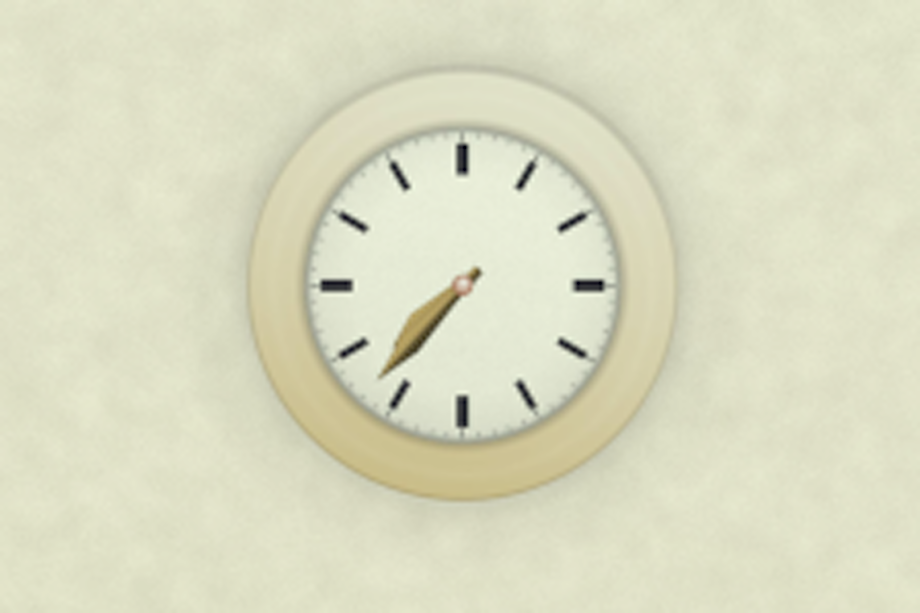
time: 7:37
